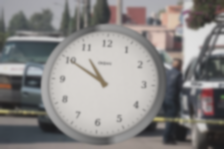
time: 10:50
